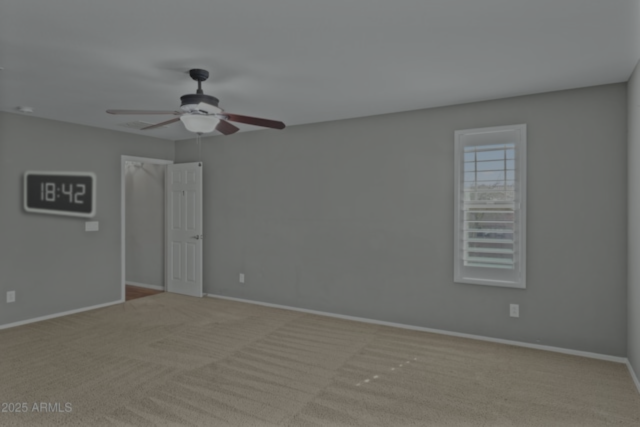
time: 18:42
